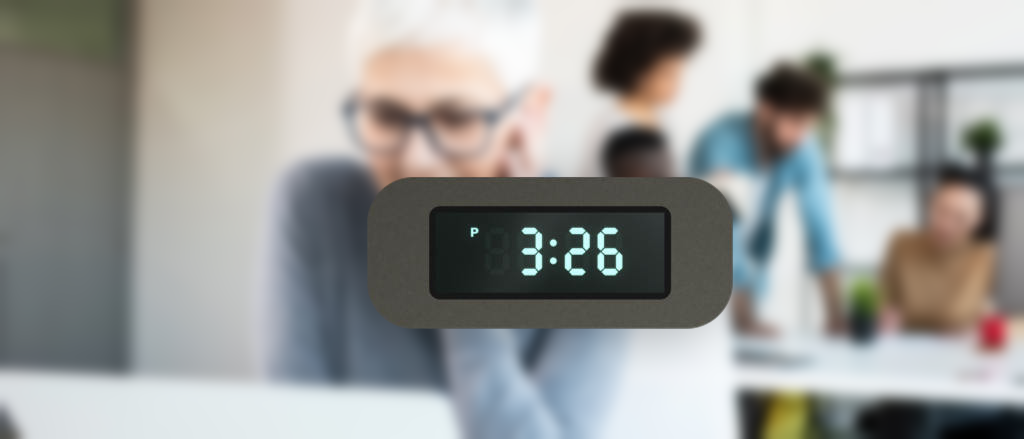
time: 3:26
